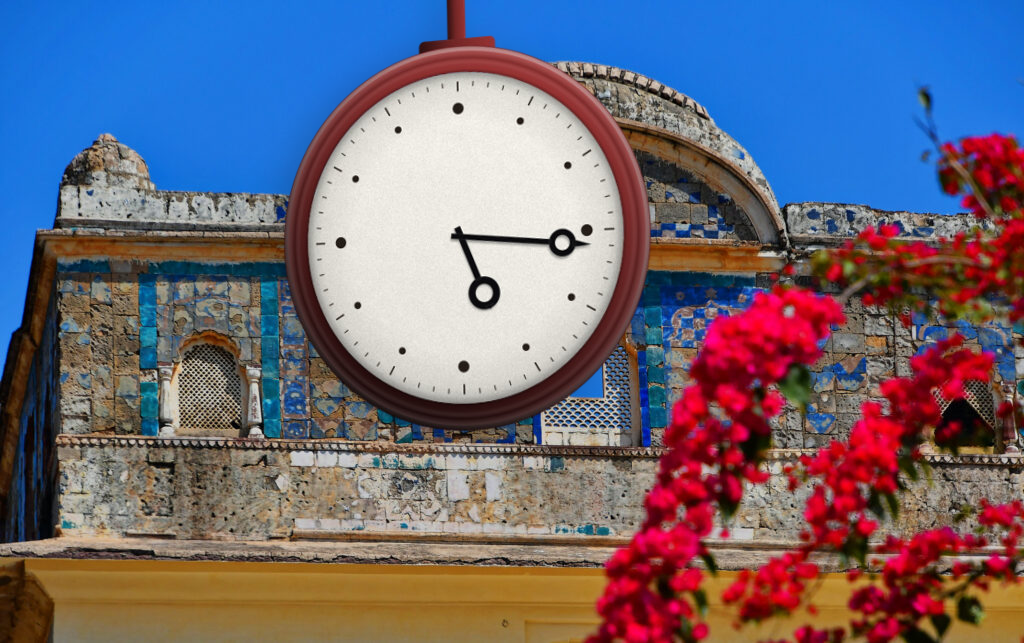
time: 5:16
